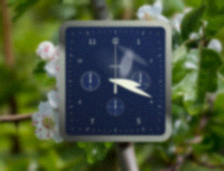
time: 3:19
